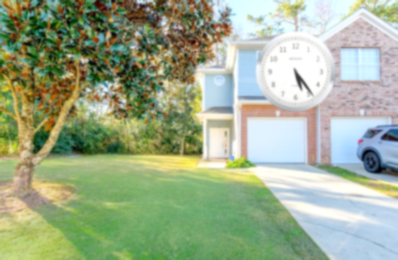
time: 5:24
